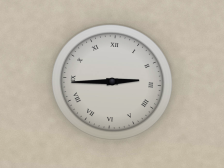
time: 2:44
